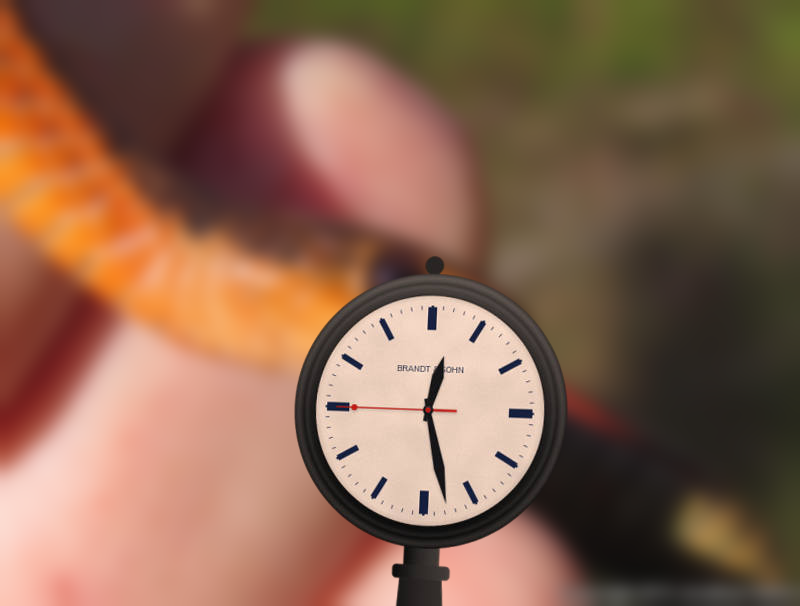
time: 12:27:45
